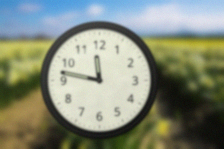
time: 11:47
